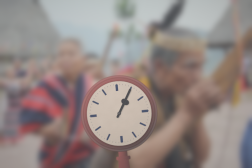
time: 1:05
